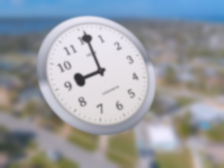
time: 9:01
